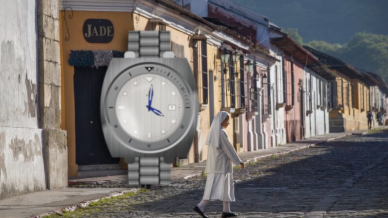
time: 4:01
